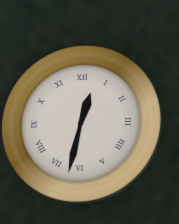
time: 12:32
